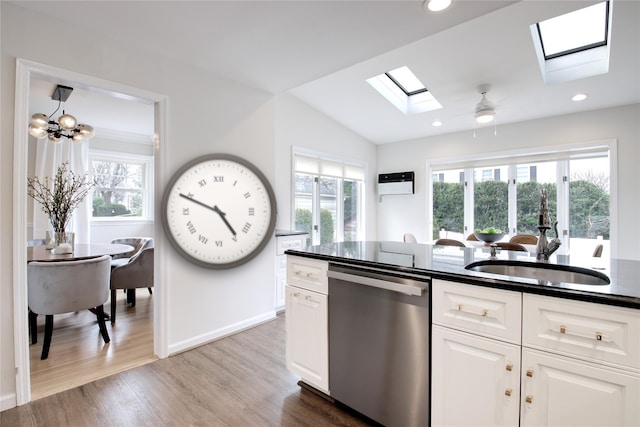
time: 4:49
